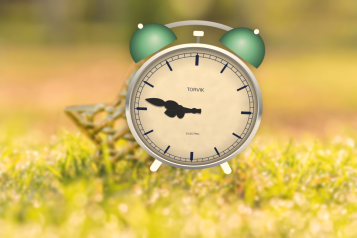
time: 8:47
